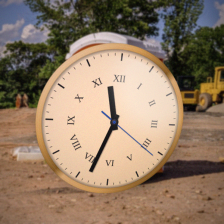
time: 11:33:21
